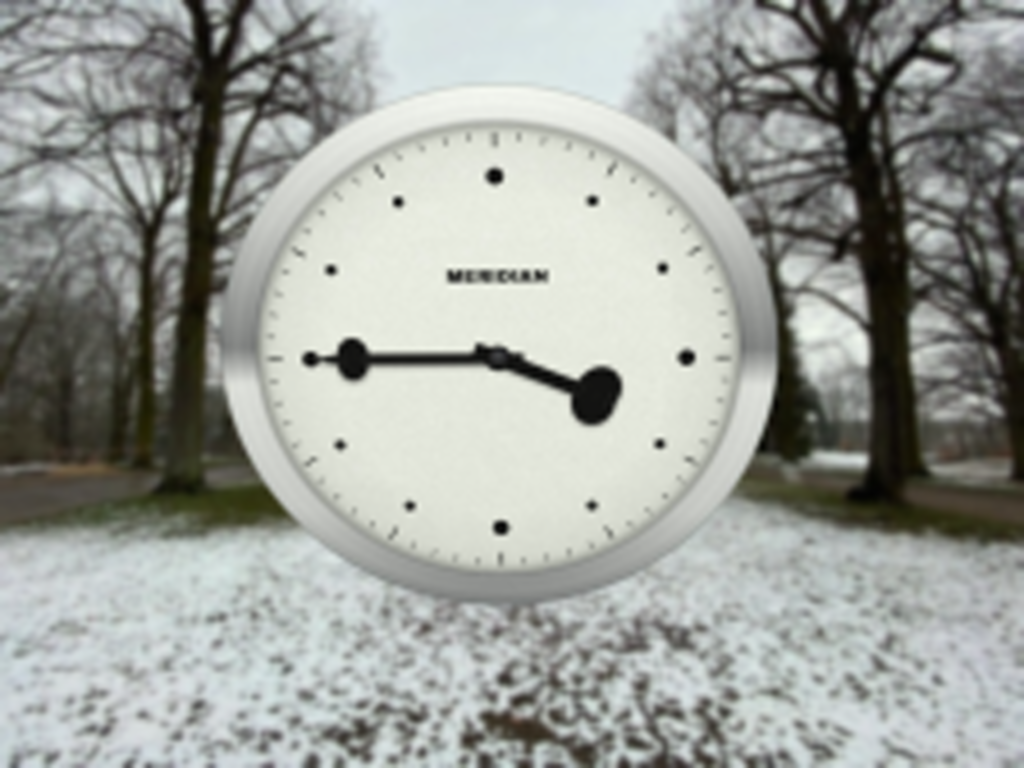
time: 3:45
